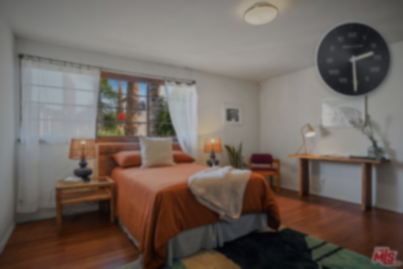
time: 2:30
